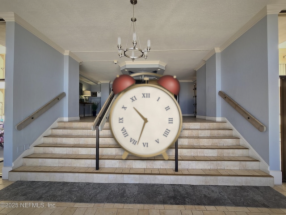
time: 10:33
